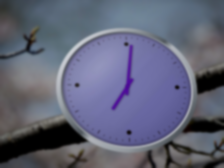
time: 7:01
